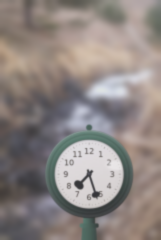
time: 7:27
